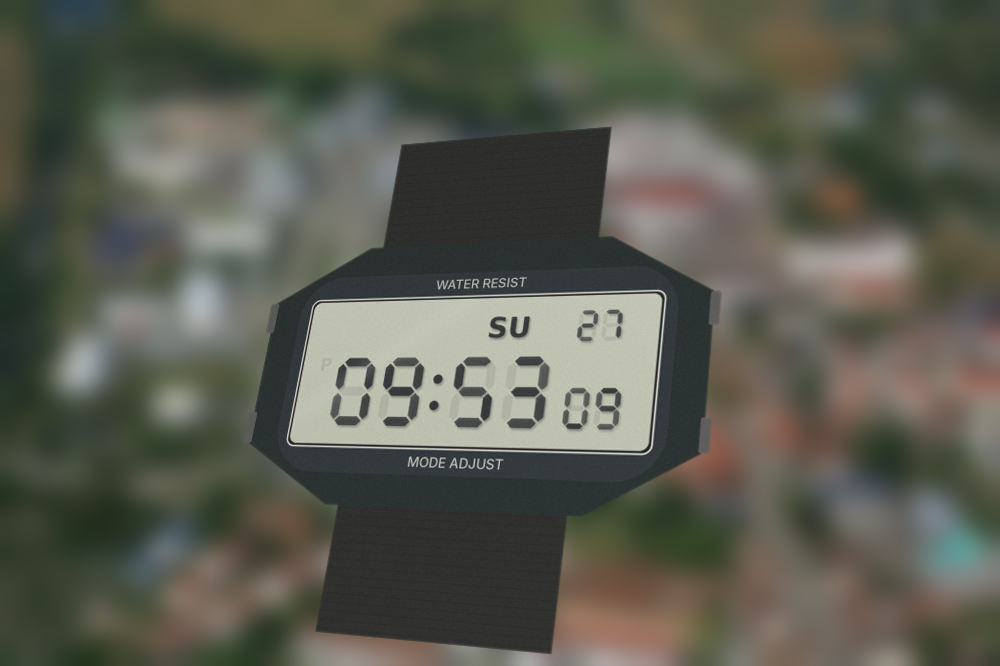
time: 9:53:09
